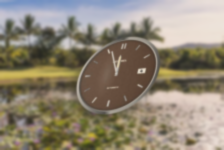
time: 11:56
